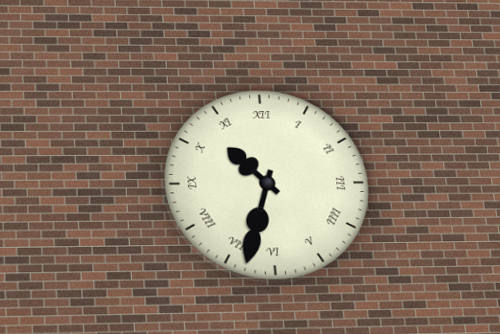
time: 10:33
